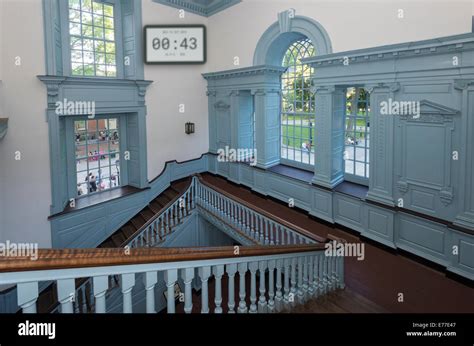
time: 0:43
